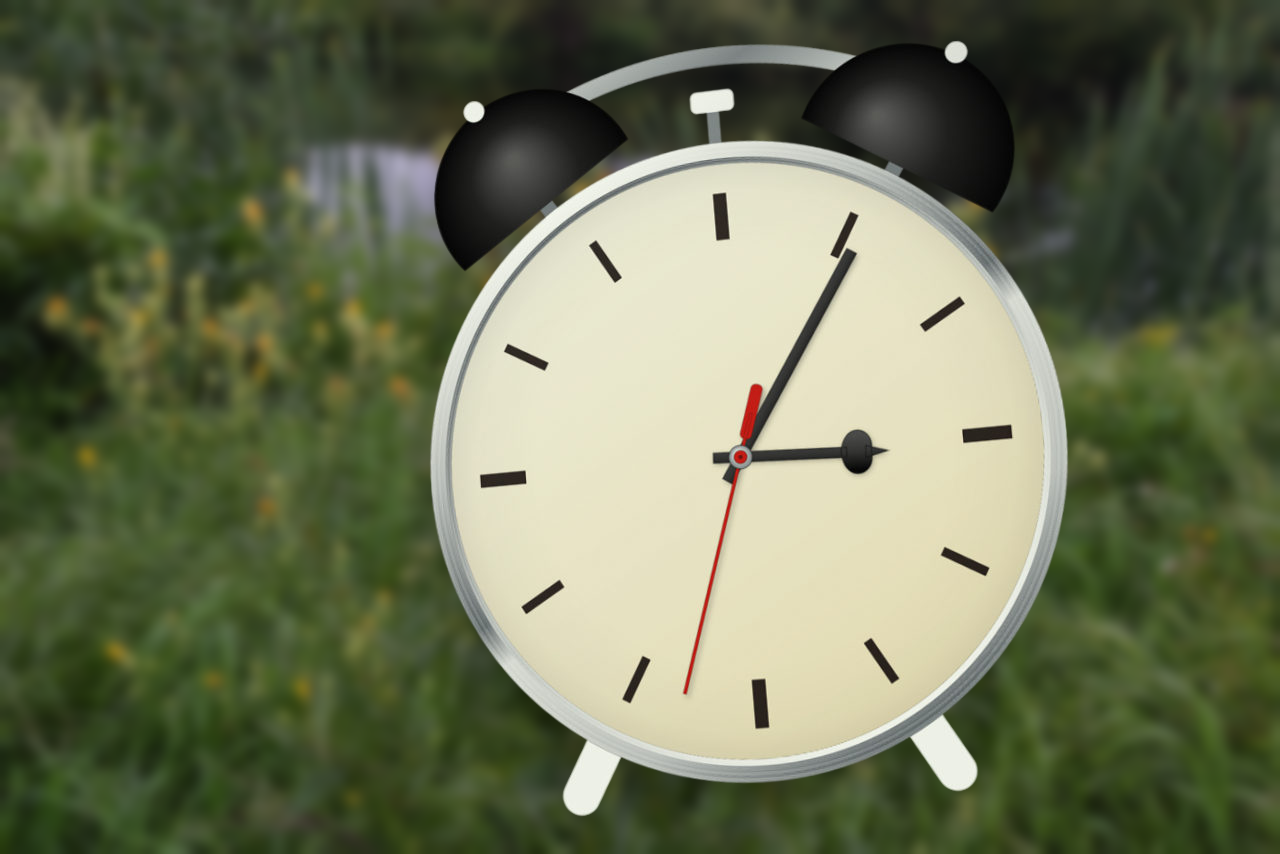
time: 3:05:33
